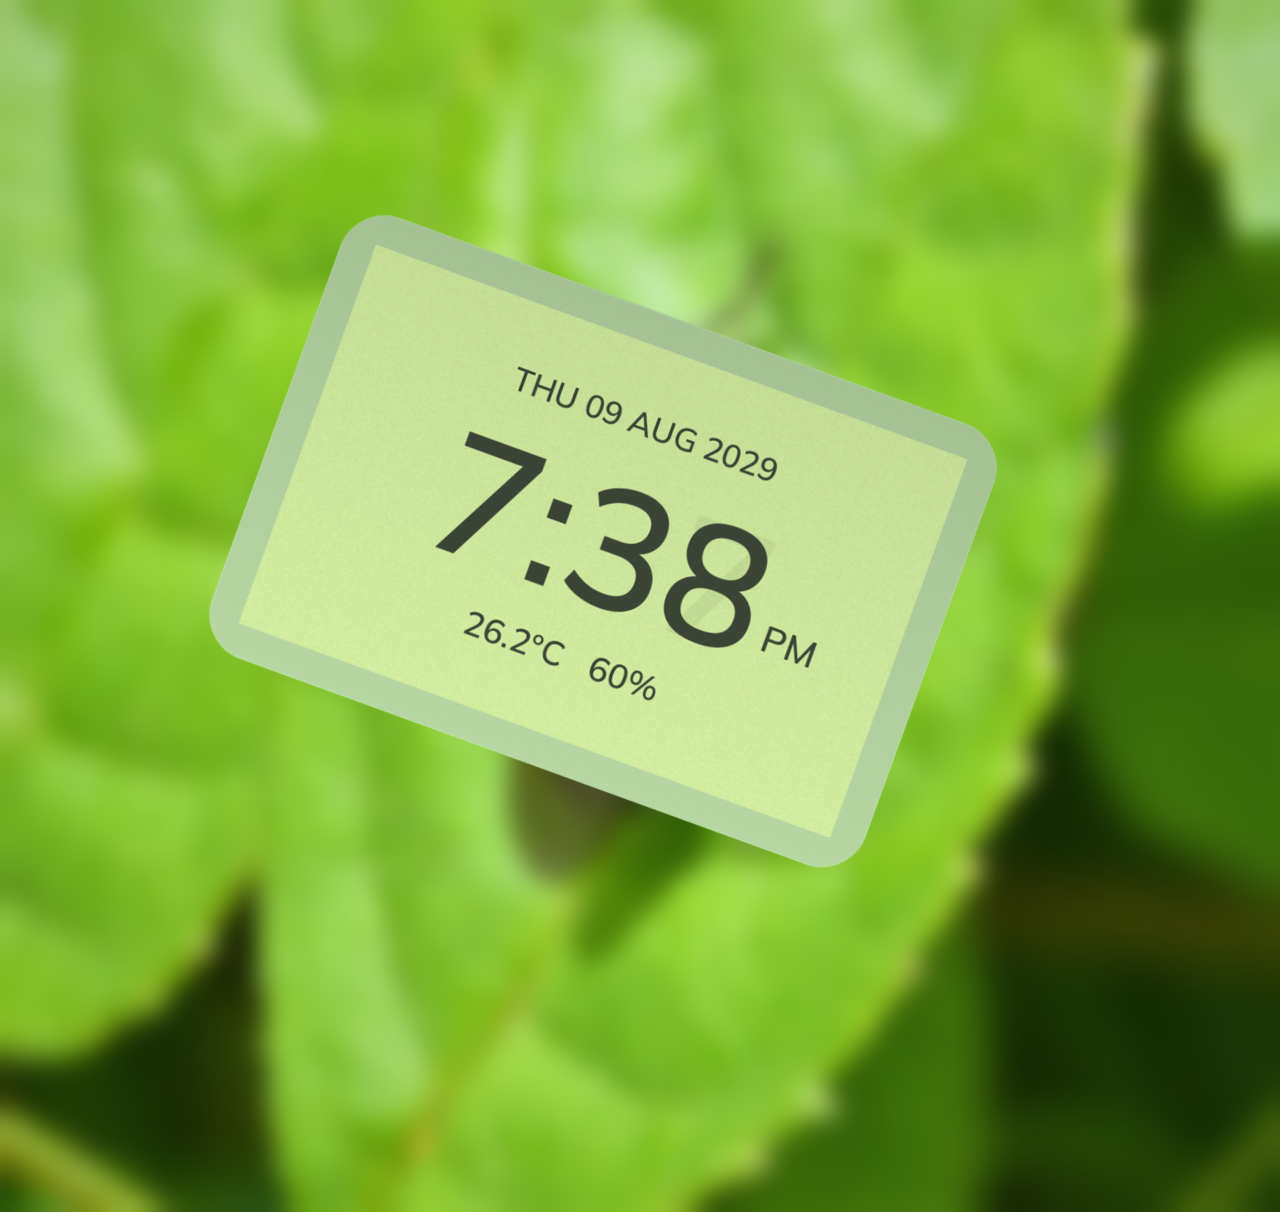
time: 7:38
